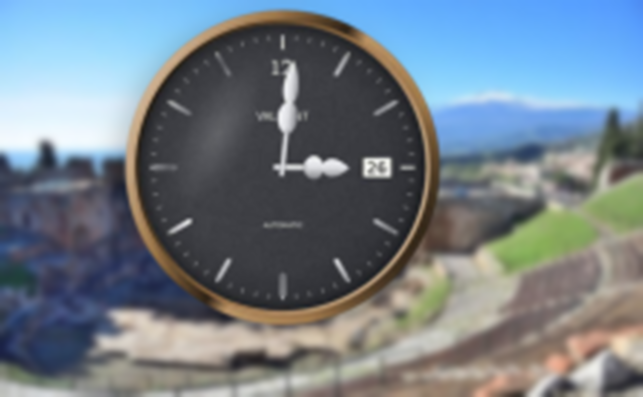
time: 3:01
